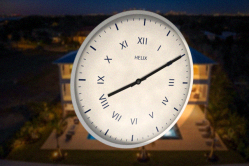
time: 8:10
